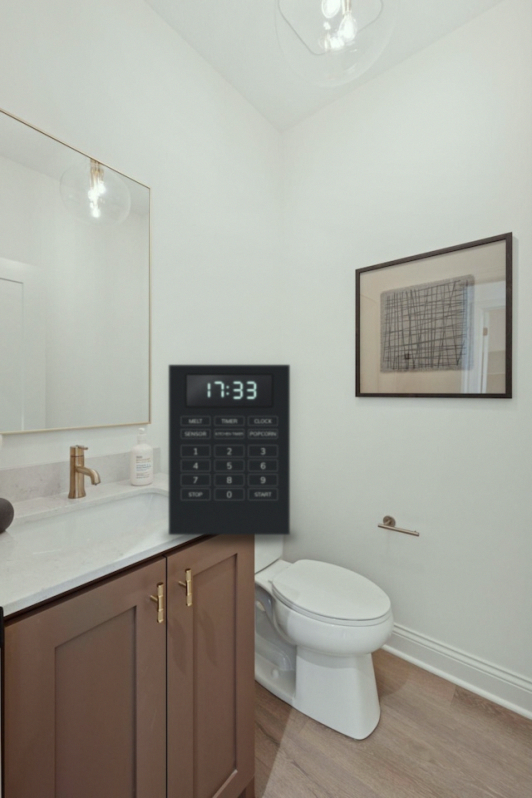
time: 17:33
